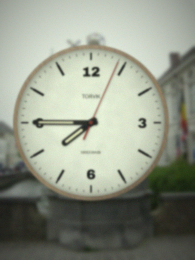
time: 7:45:04
